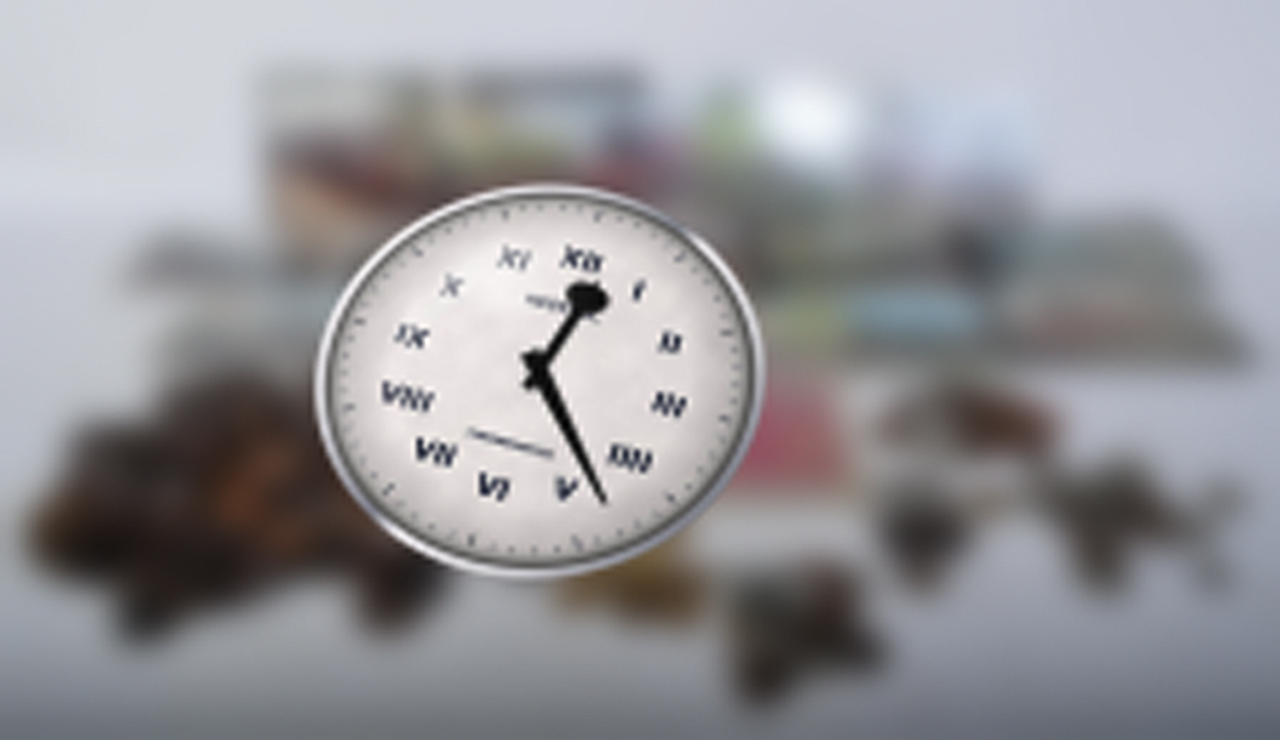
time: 12:23
